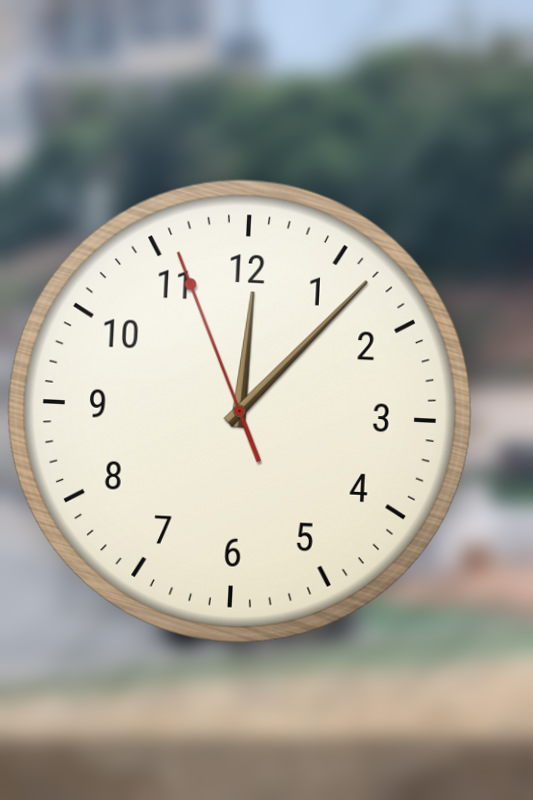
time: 12:06:56
